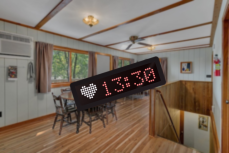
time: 13:30
